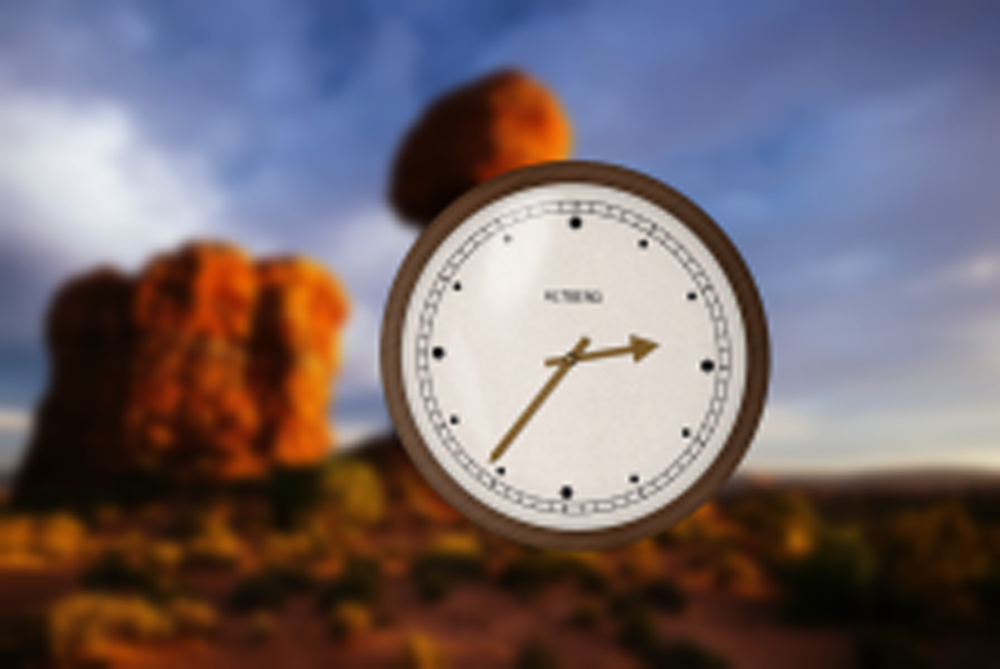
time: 2:36
